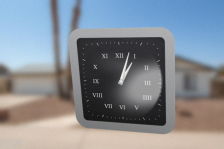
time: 1:03
